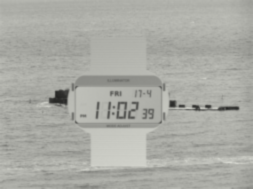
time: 11:02:39
